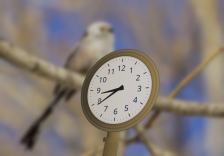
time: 8:39
